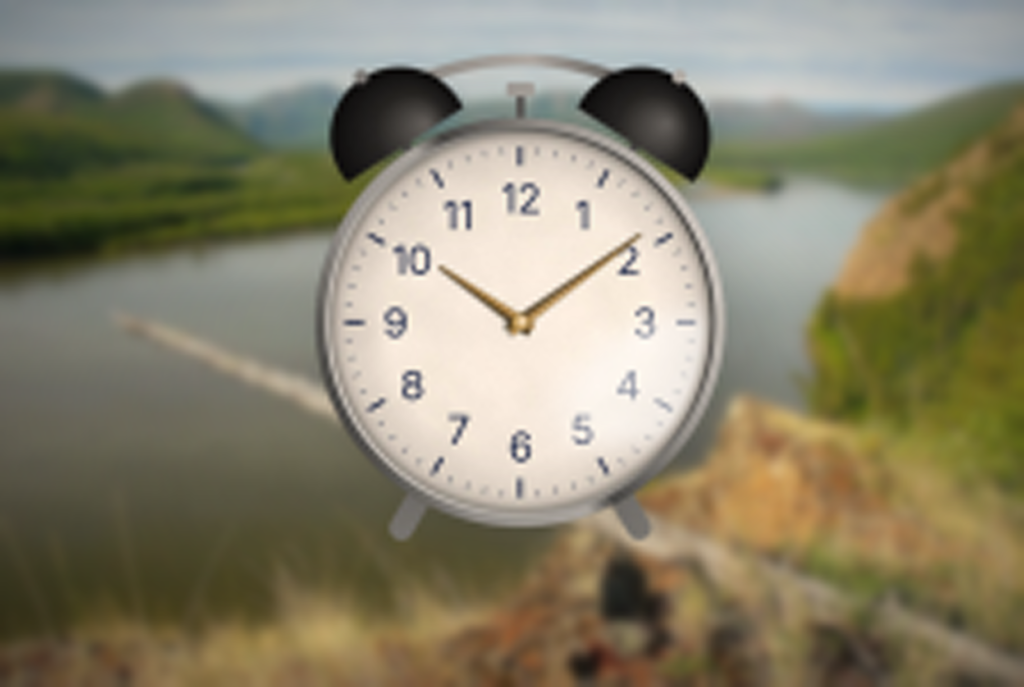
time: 10:09
